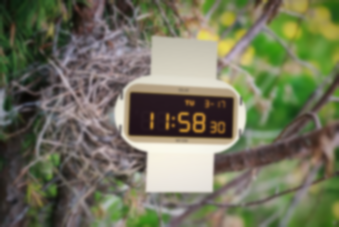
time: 11:58
